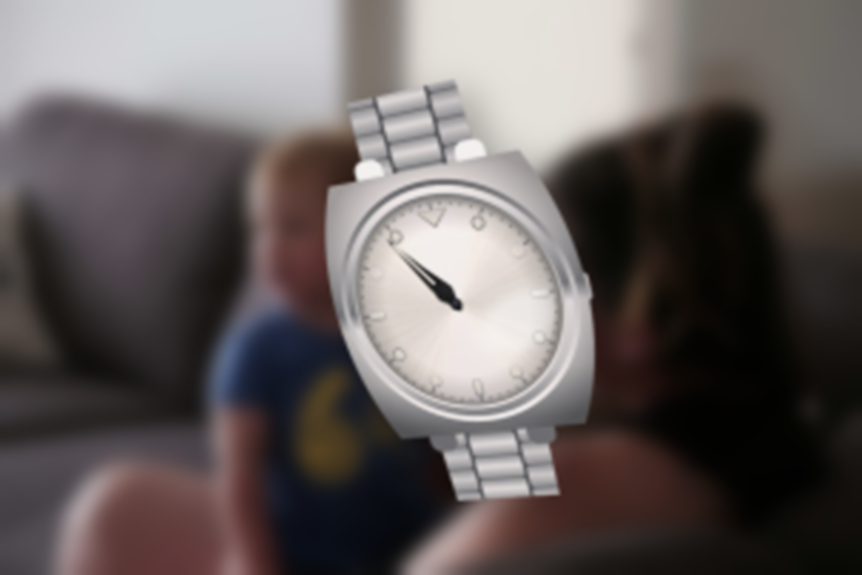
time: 10:54
